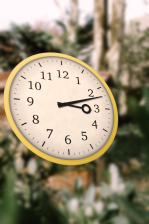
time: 3:12
